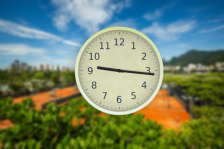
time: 9:16
